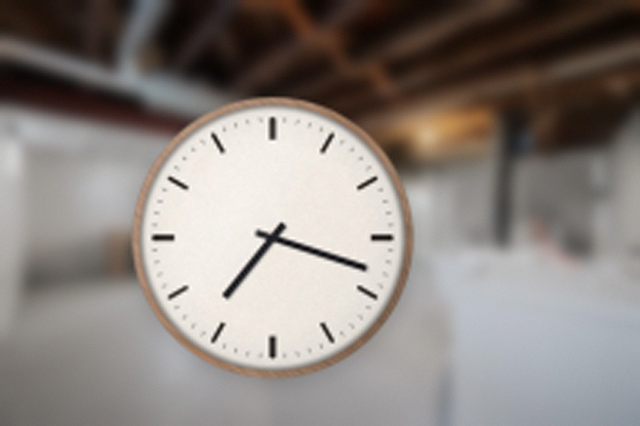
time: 7:18
